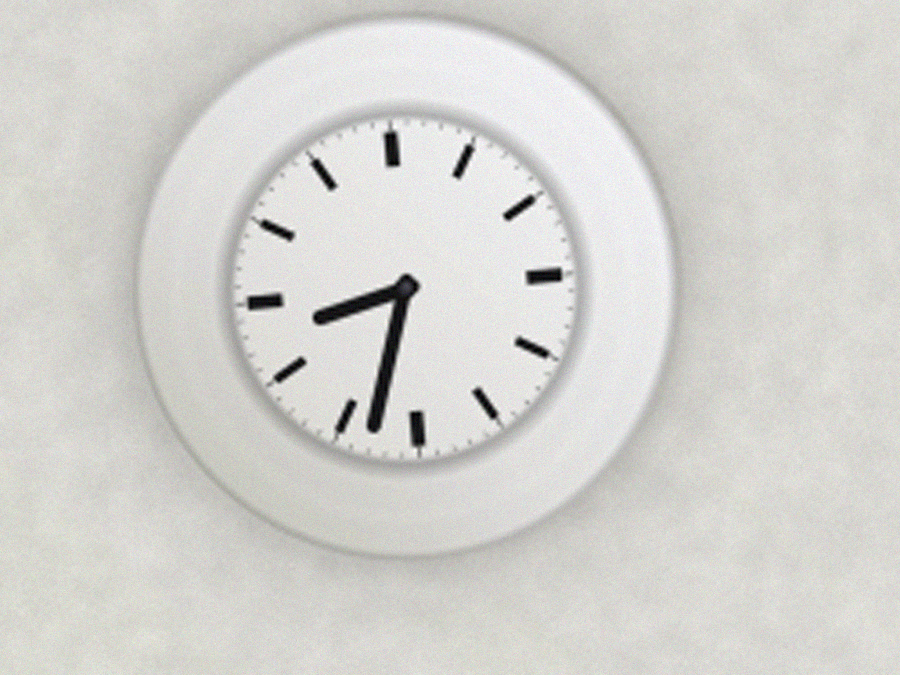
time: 8:33
